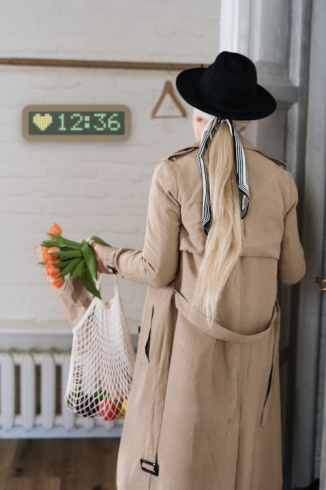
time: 12:36
